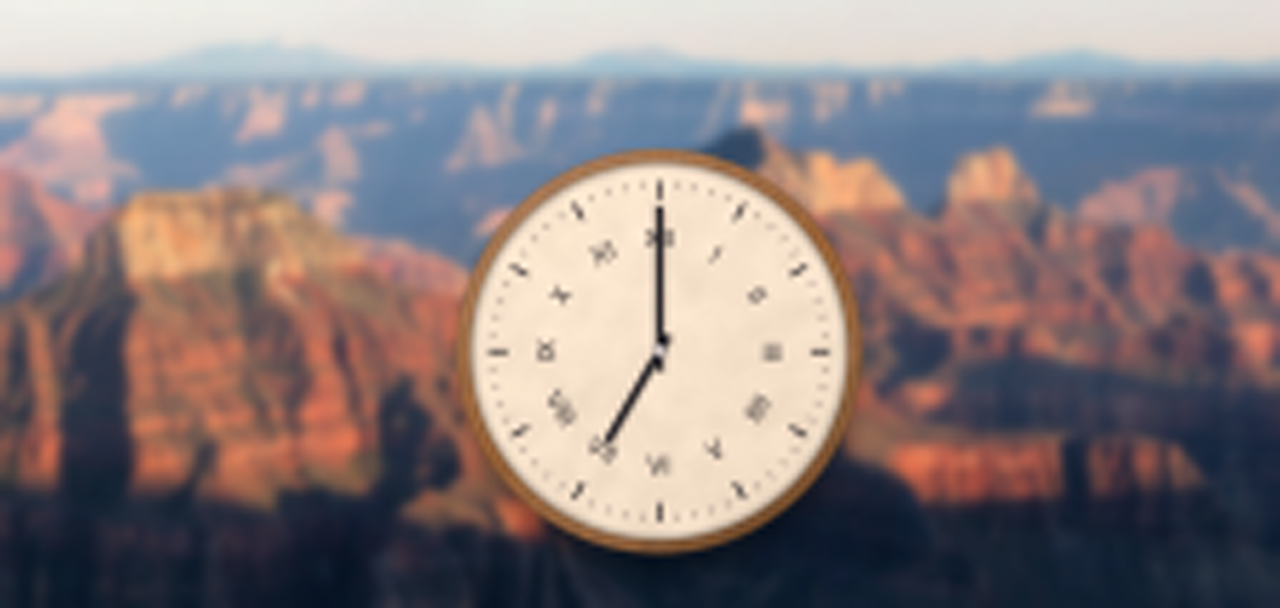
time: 7:00
